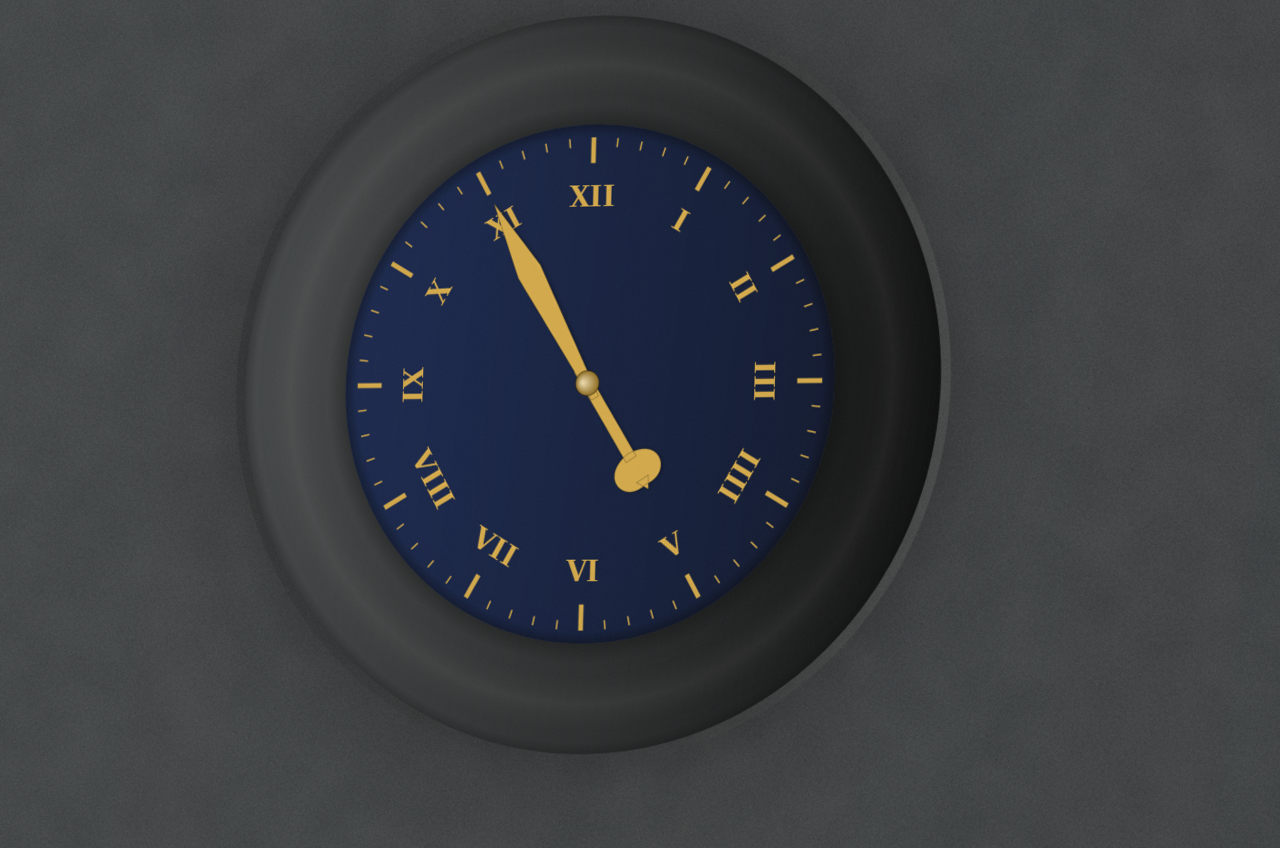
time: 4:55
